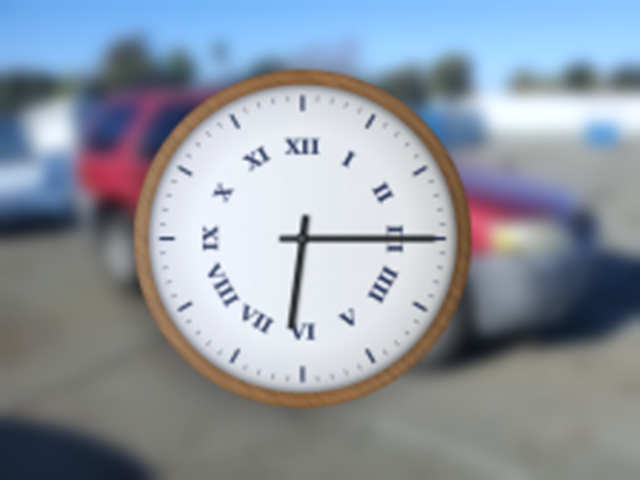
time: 6:15
